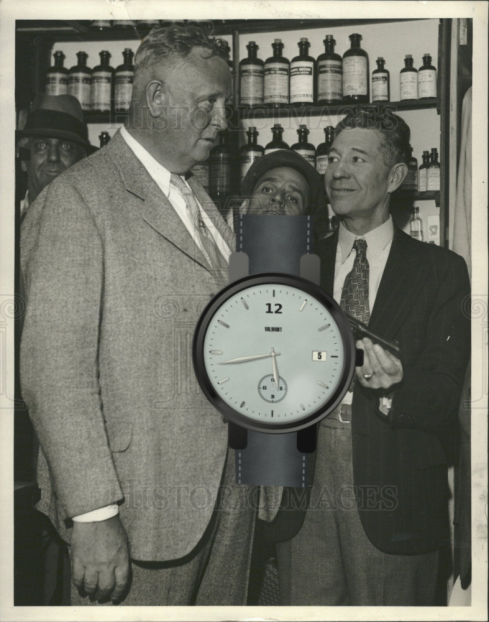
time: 5:43
